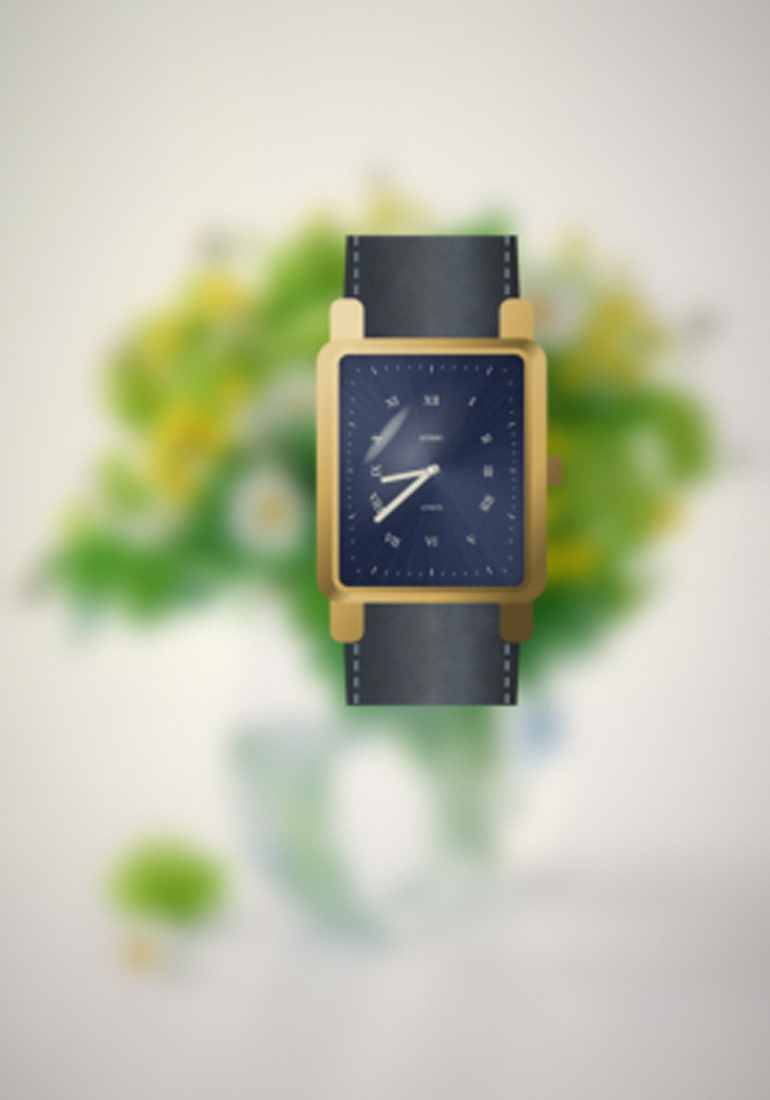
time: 8:38
